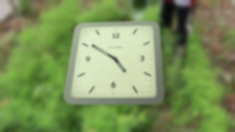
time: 4:51
